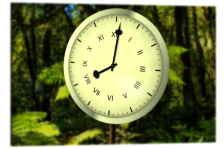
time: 8:01
